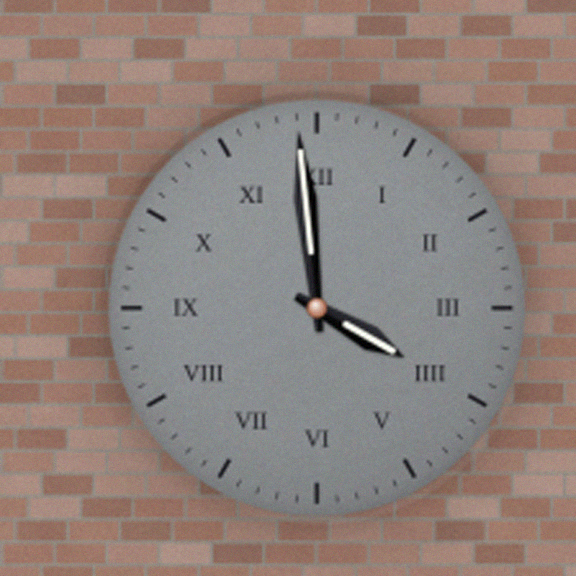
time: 3:59
